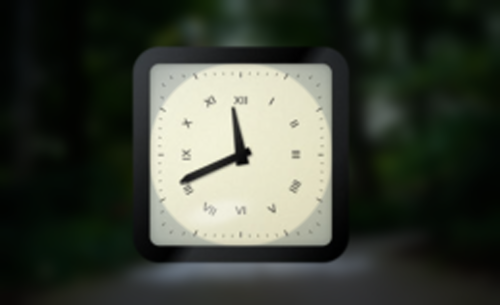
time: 11:41
